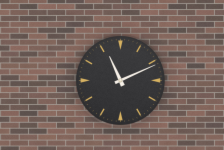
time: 11:11
